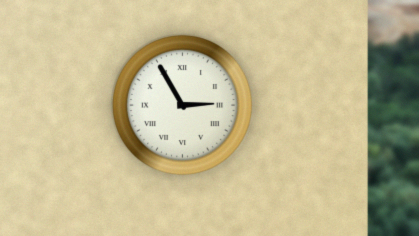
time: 2:55
